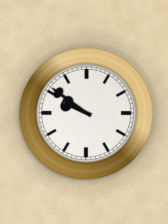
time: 9:51
